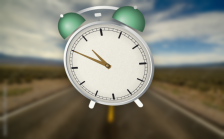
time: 10:50
